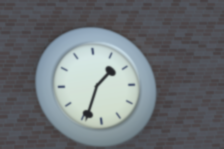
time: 1:34
